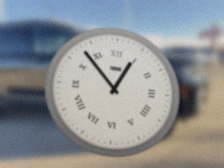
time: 12:53
